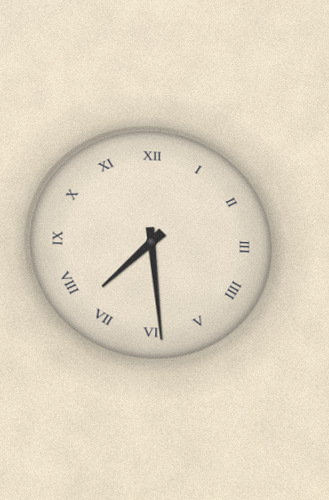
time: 7:29
